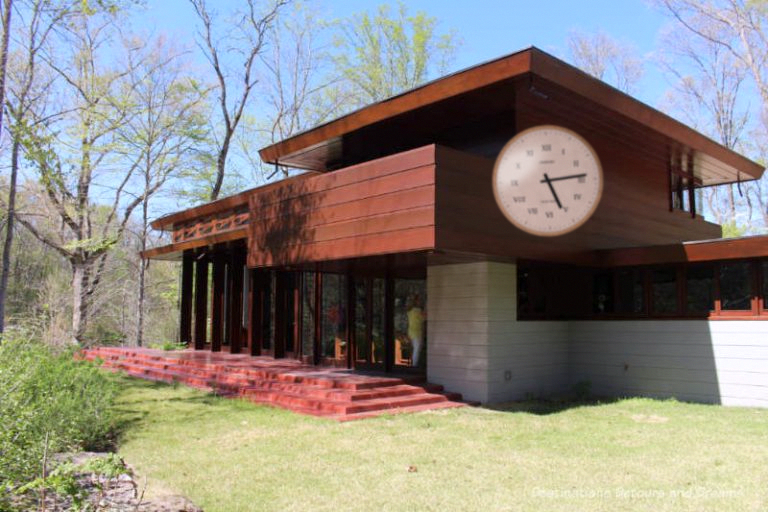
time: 5:14
